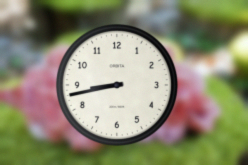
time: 8:43
